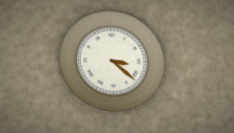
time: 3:22
